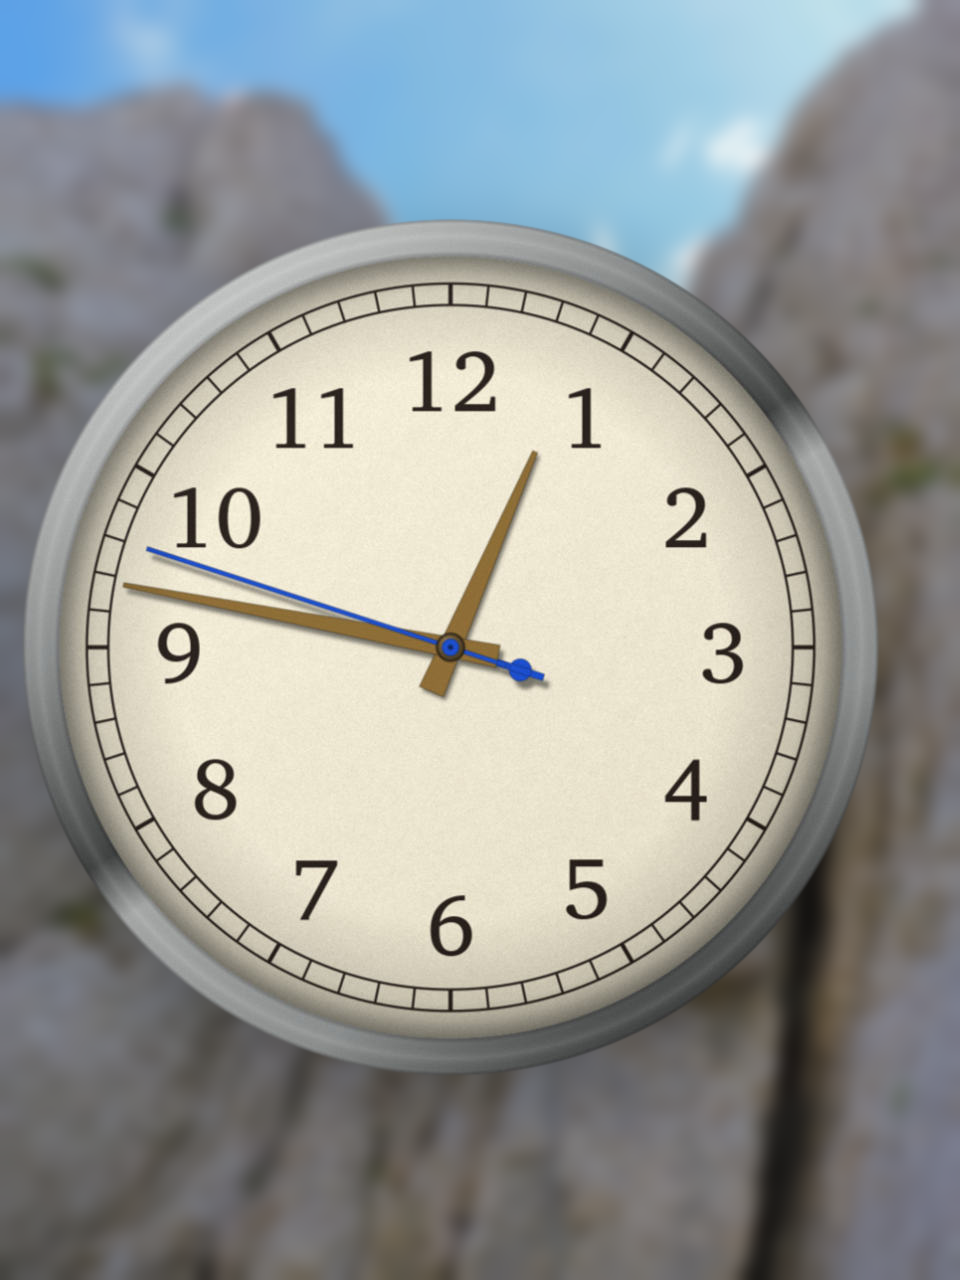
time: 12:46:48
